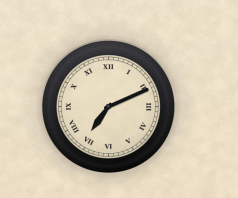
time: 7:11
